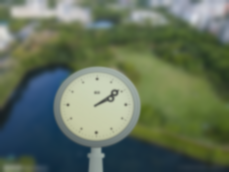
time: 2:09
